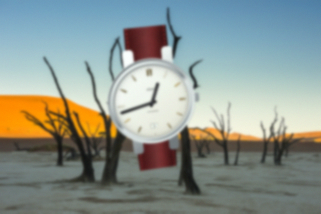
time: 12:43
